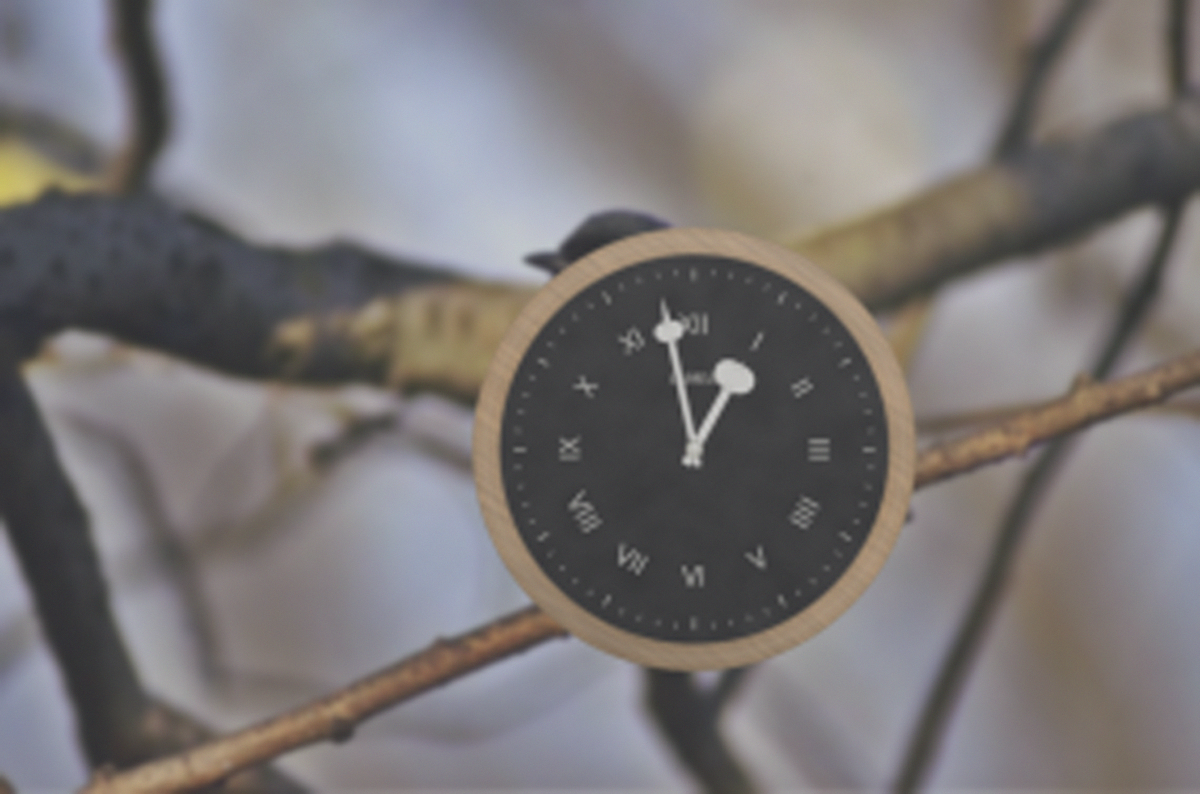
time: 12:58
